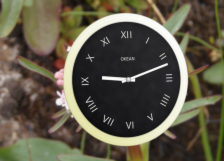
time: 9:12
